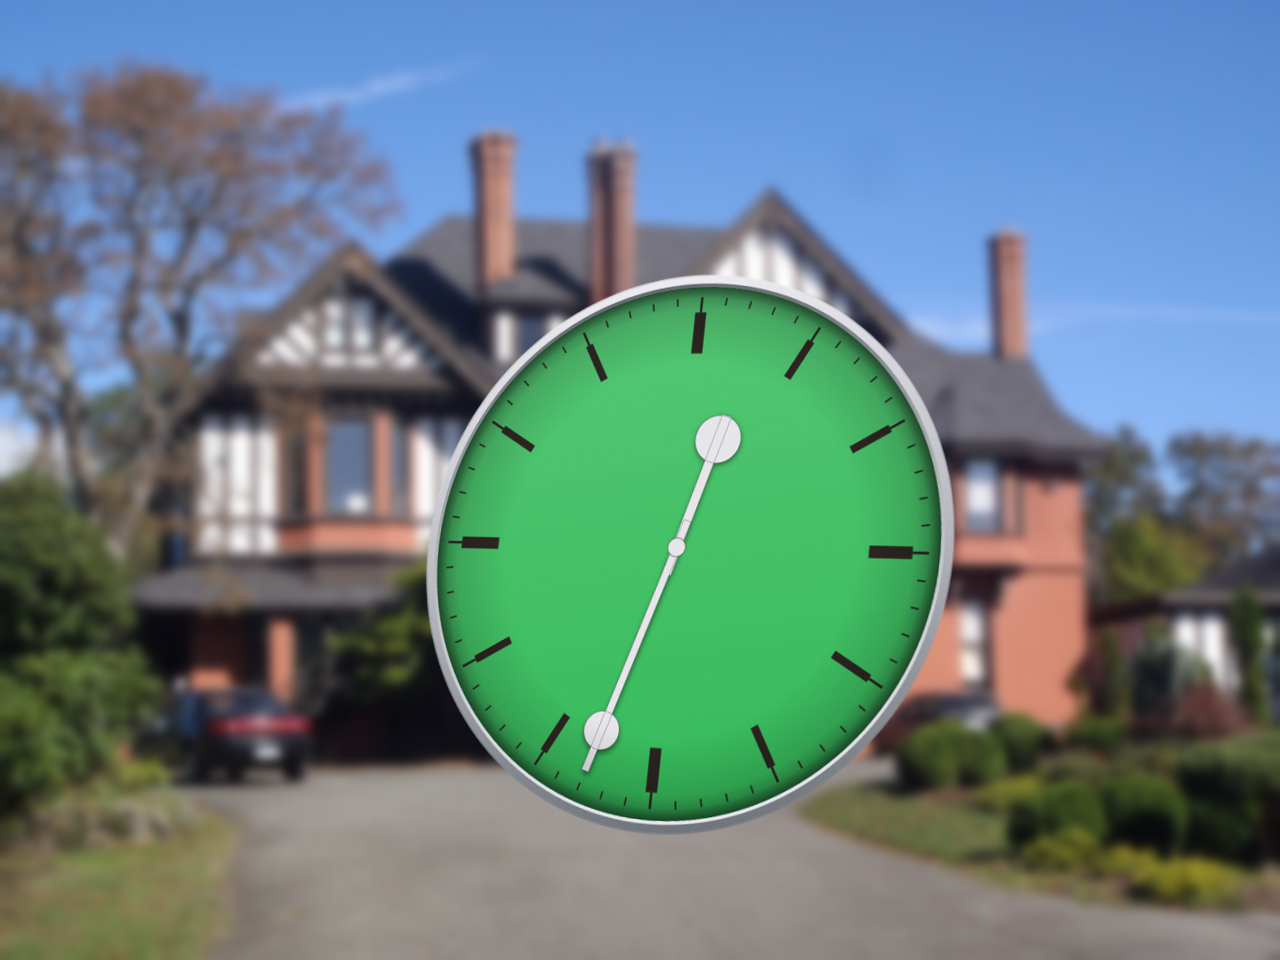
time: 12:33
